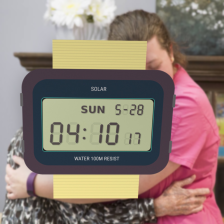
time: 4:10:17
